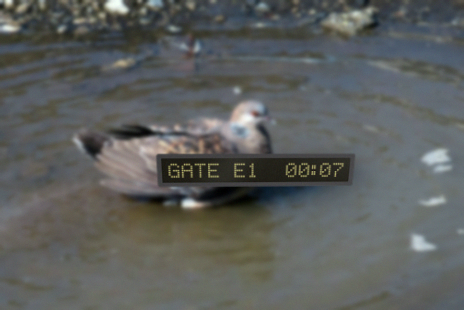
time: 0:07
